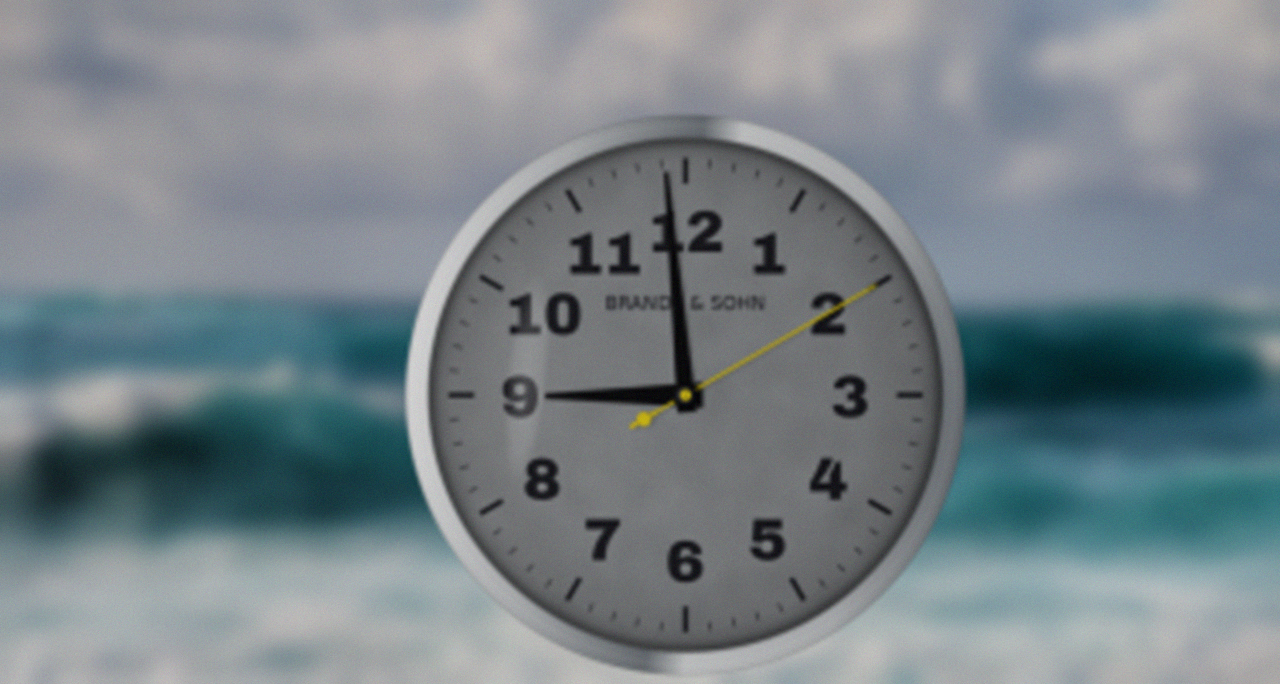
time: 8:59:10
